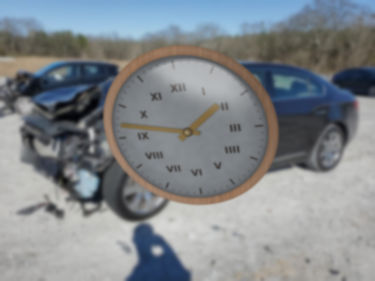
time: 1:47
